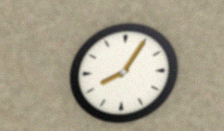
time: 8:05
